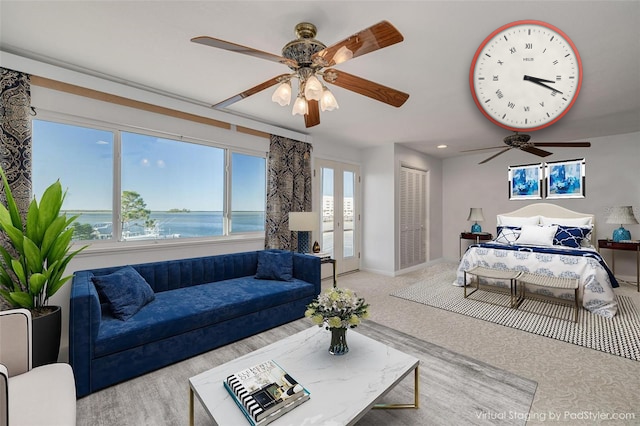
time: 3:19
